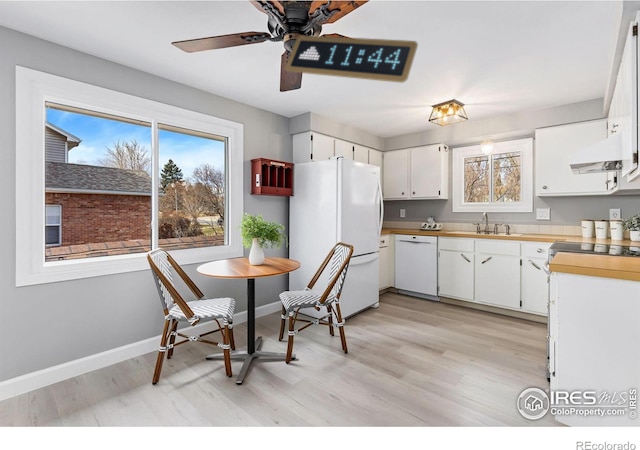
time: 11:44
